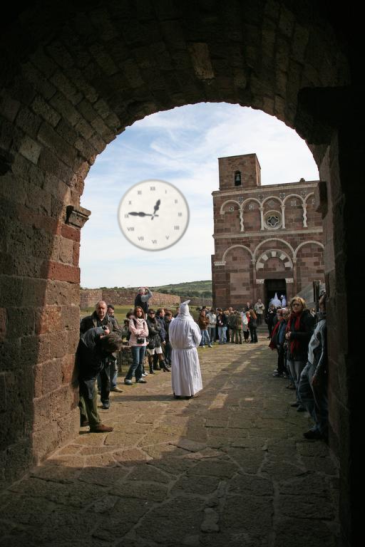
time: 12:46
